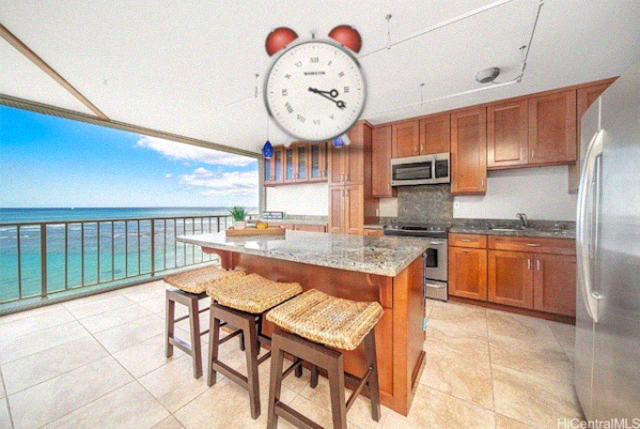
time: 3:20
